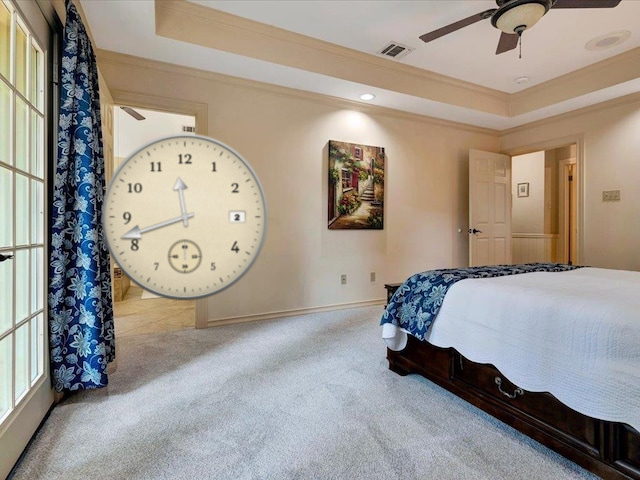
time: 11:42
